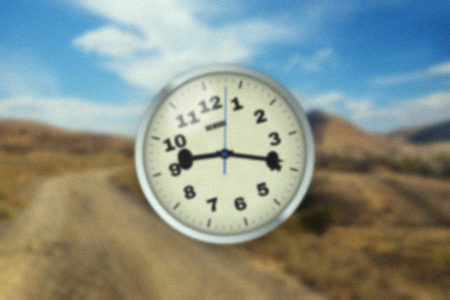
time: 9:19:03
